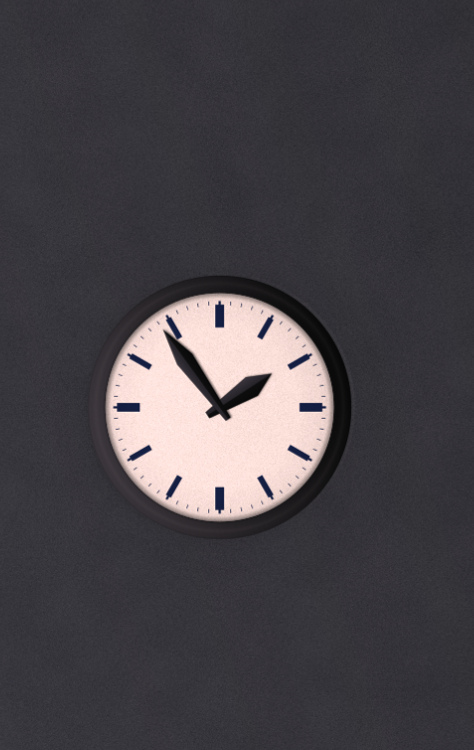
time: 1:54
